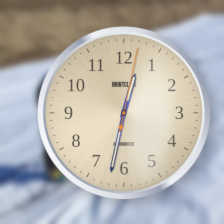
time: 12:32:02
